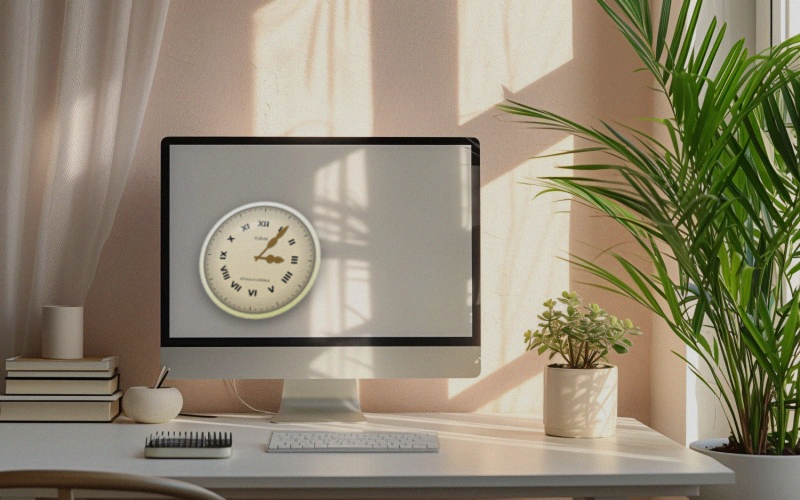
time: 3:06
